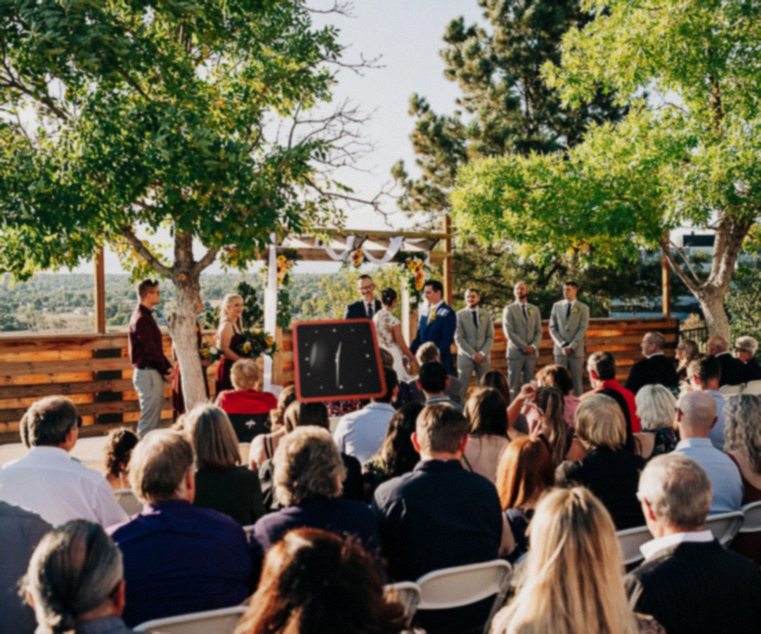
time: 12:31
